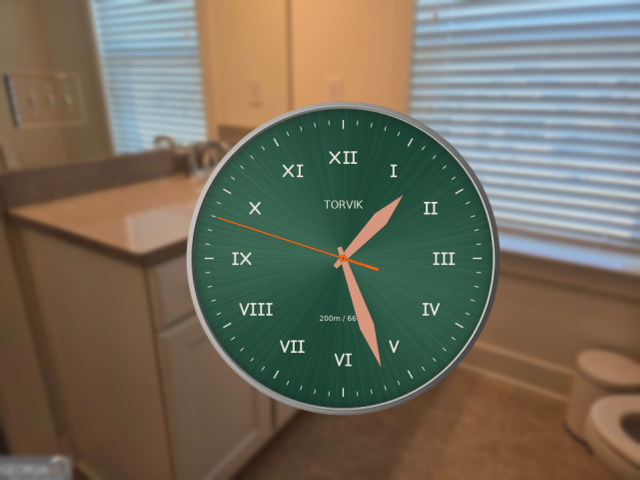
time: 1:26:48
